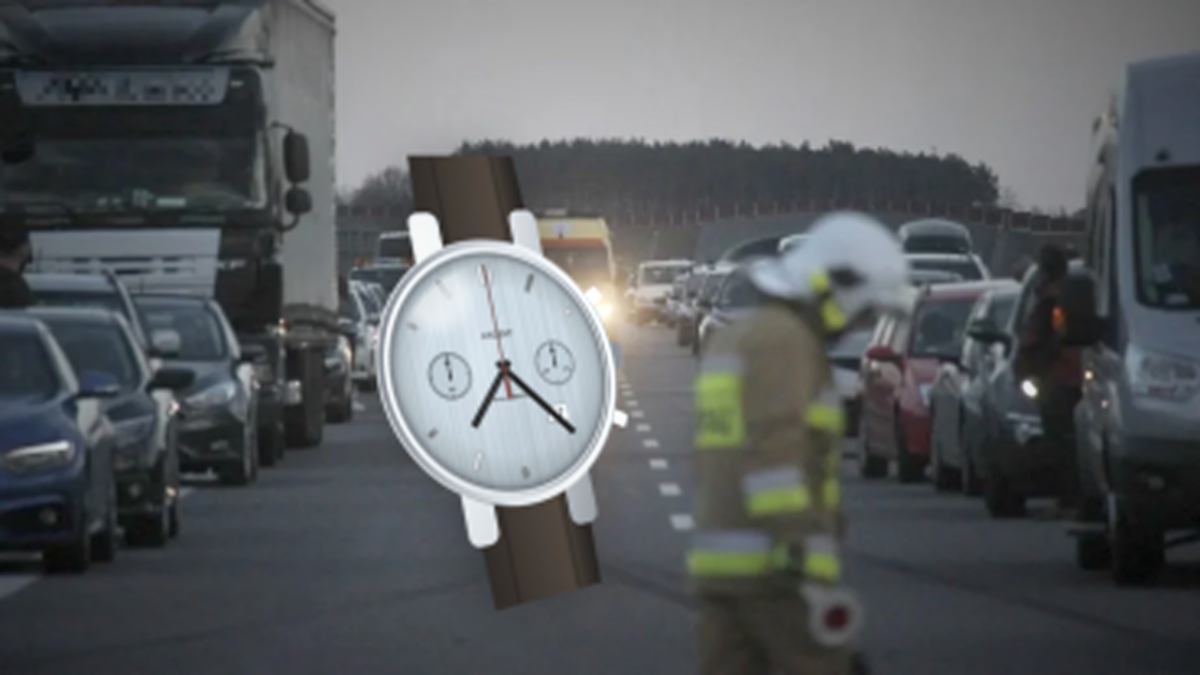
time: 7:23
